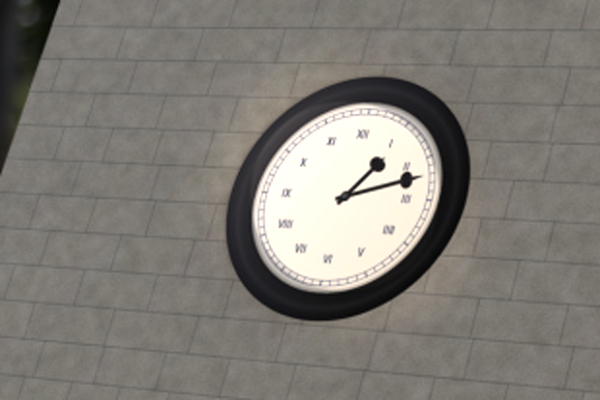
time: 1:12
